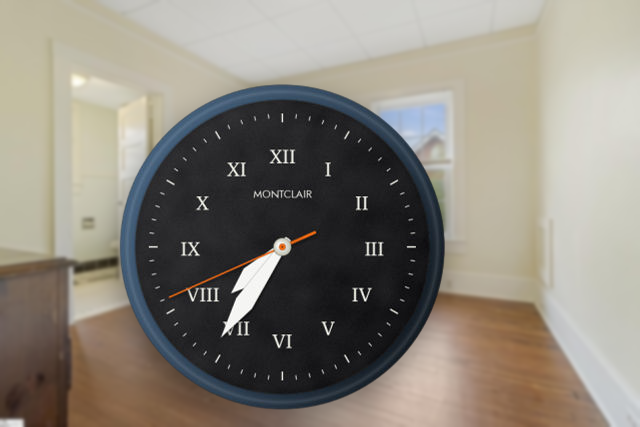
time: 7:35:41
